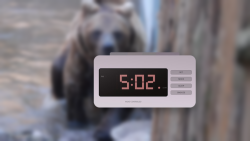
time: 5:02
